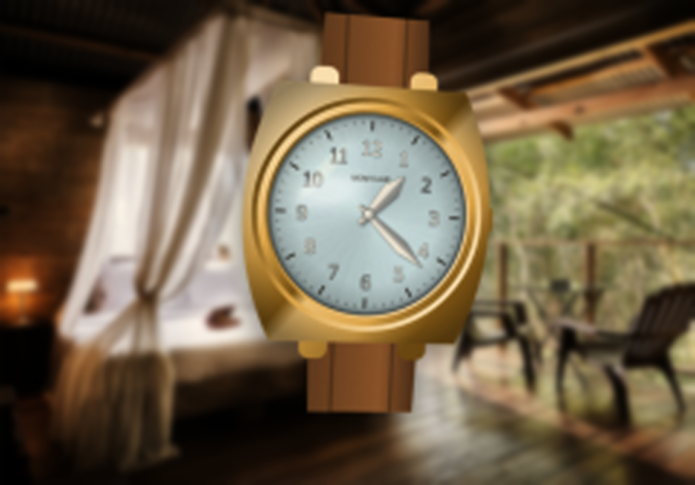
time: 1:22
